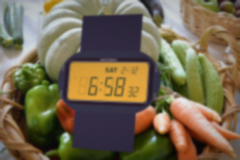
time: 6:58
